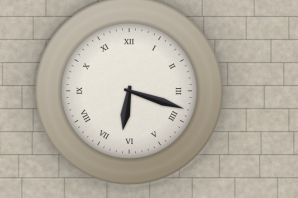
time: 6:18
